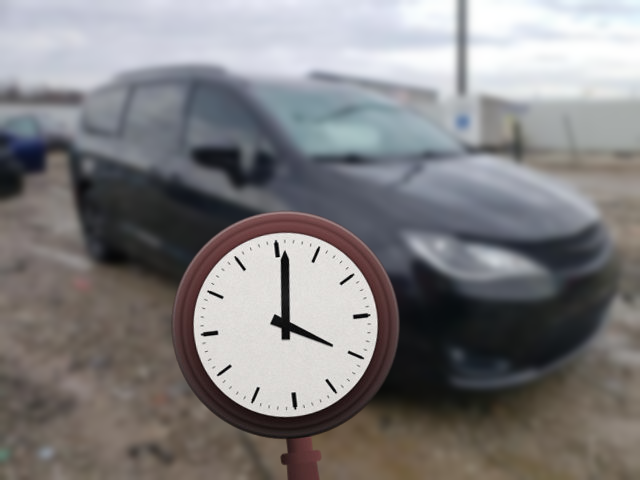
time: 4:01
